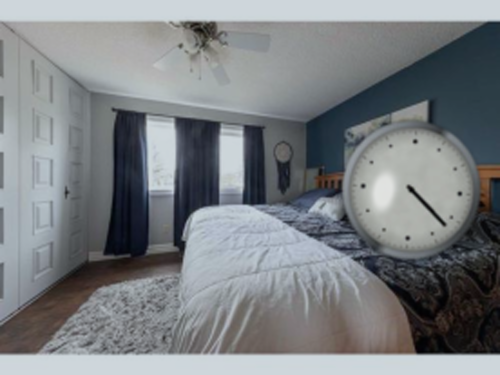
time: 4:22
